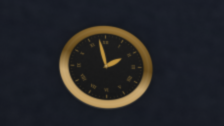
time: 1:58
